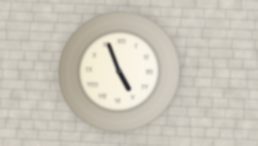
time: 4:56
